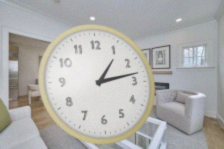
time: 1:13
